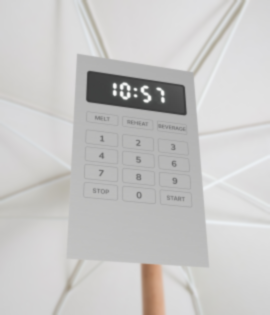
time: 10:57
